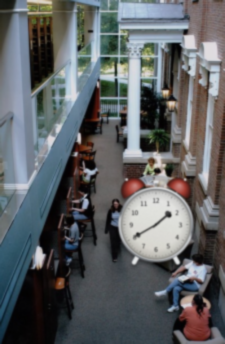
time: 1:40
